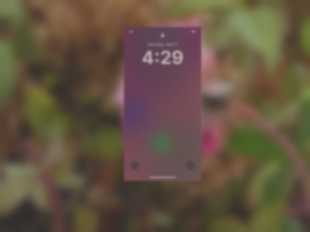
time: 4:29
